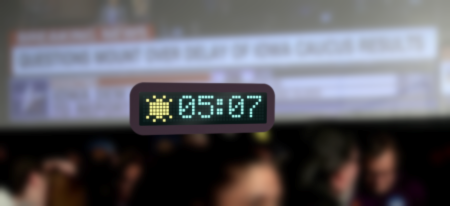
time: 5:07
